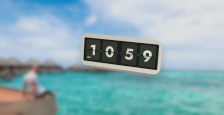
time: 10:59
